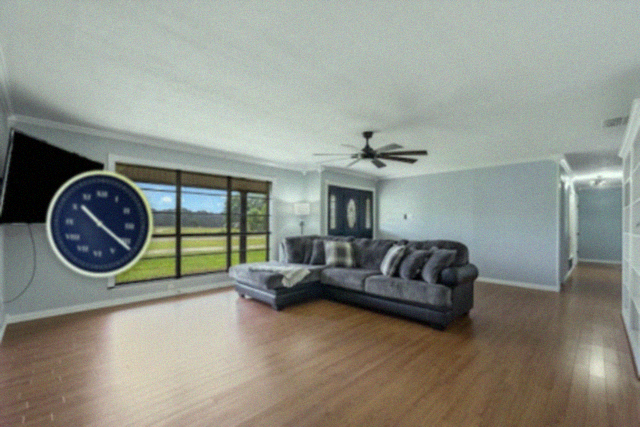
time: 10:21
